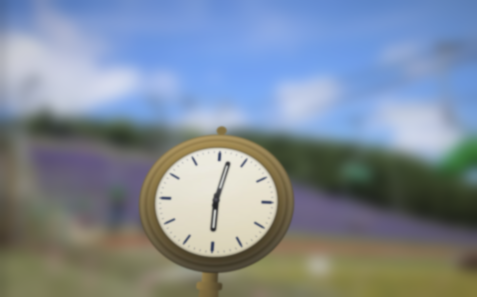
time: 6:02
